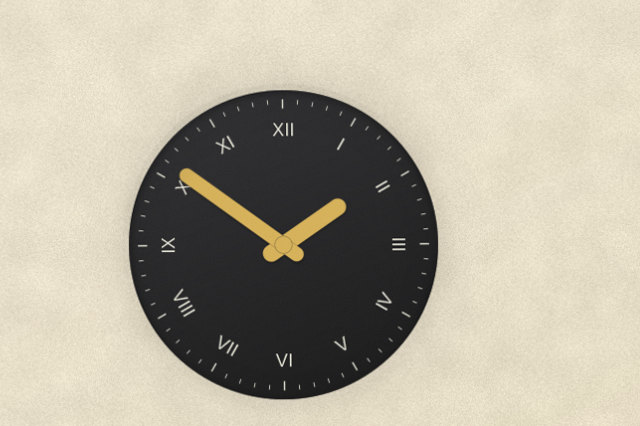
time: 1:51
